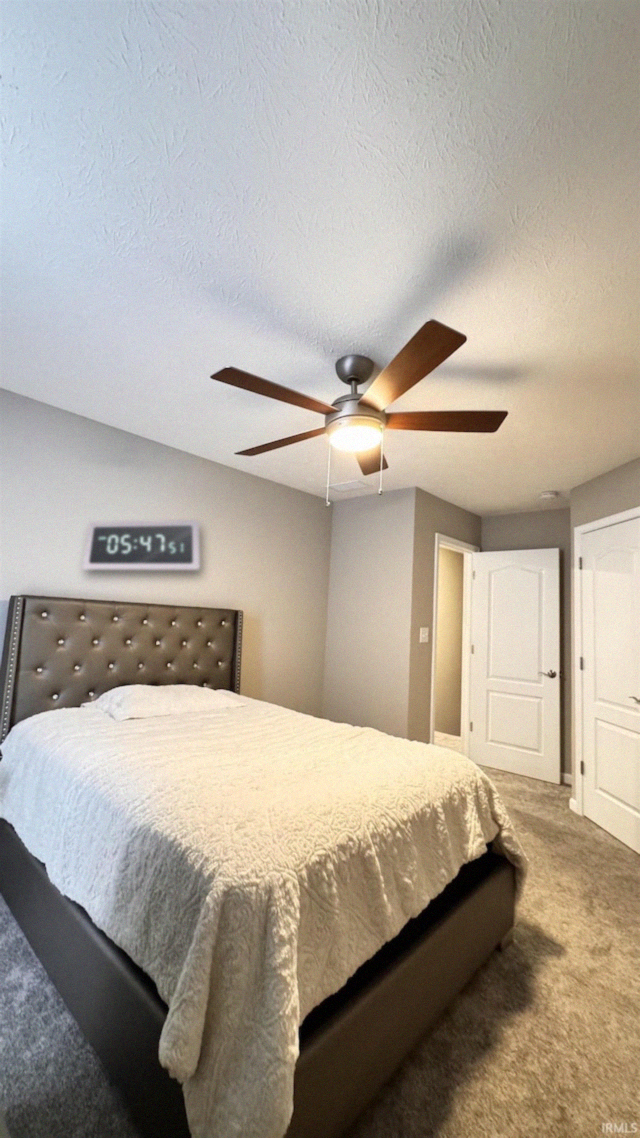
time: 5:47
